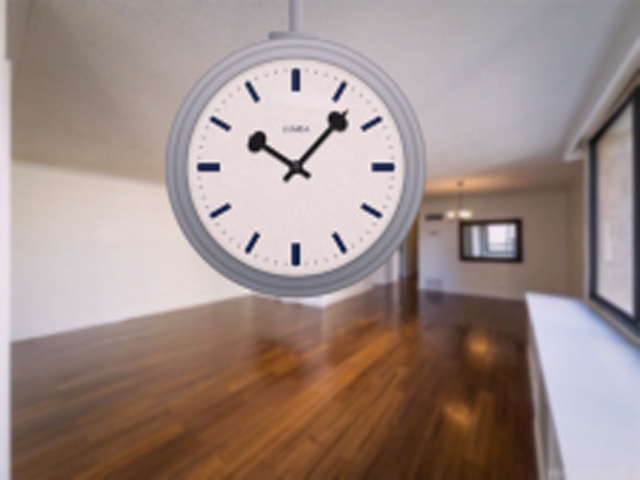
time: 10:07
